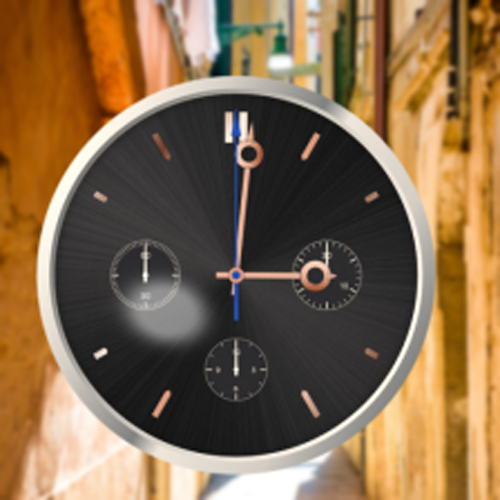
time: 3:01
